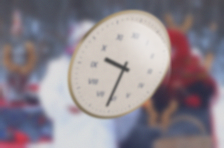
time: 9:31
